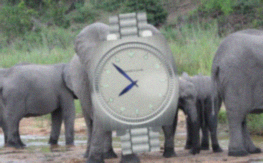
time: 7:53
